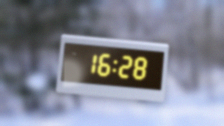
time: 16:28
